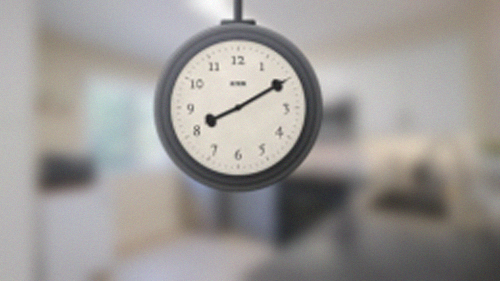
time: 8:10
